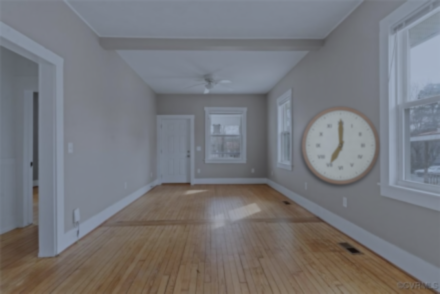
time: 7:00
